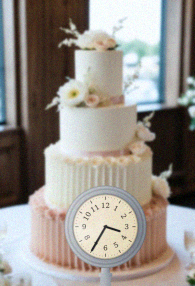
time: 3:35
